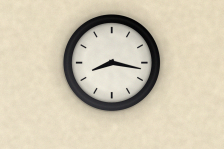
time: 8:17
